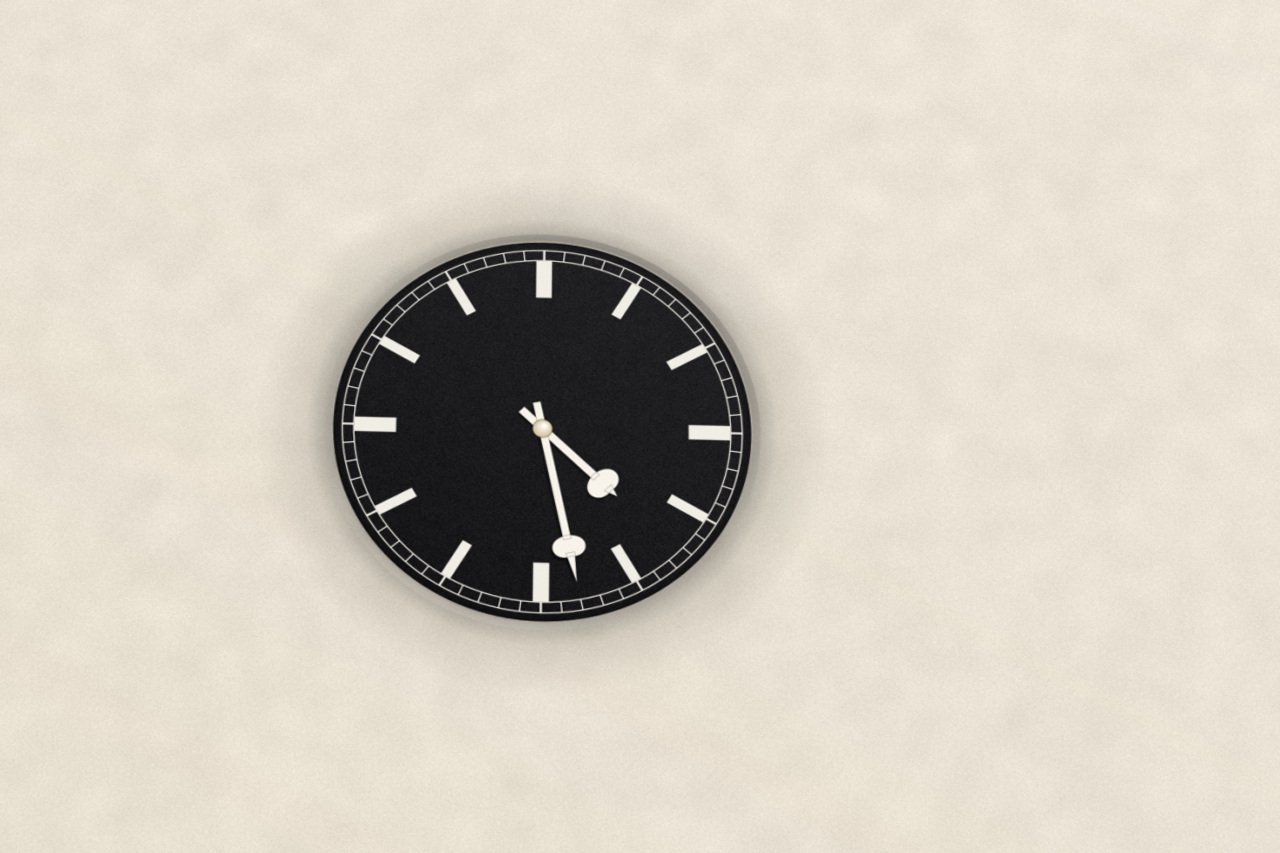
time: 4:28
